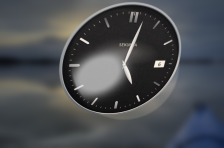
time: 5:02
